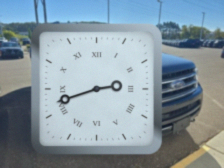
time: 2:42
